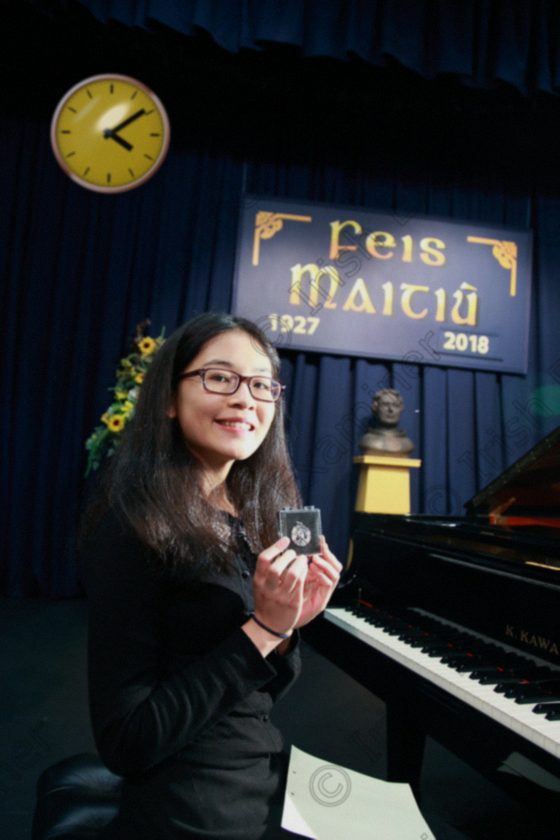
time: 4:09
